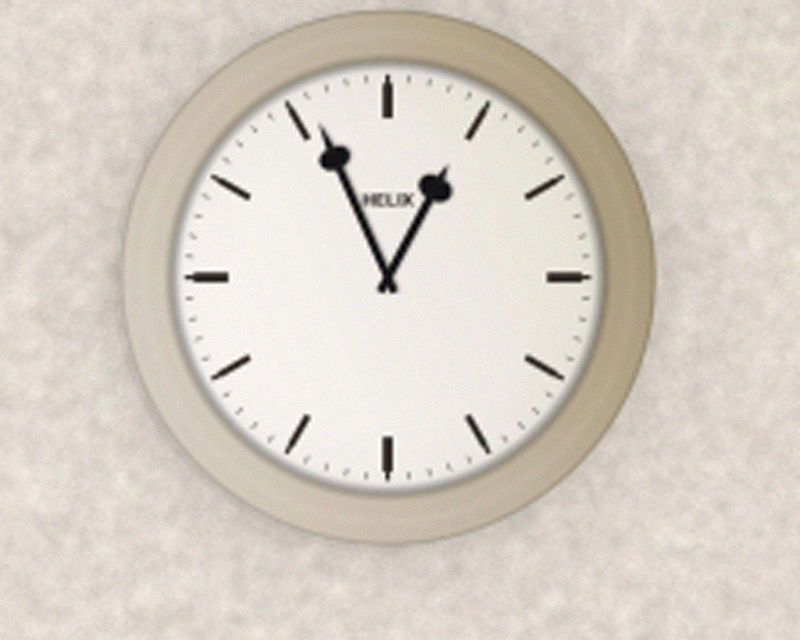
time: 12:56
